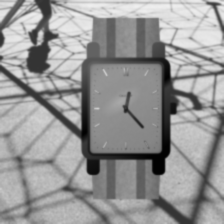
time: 12:23
